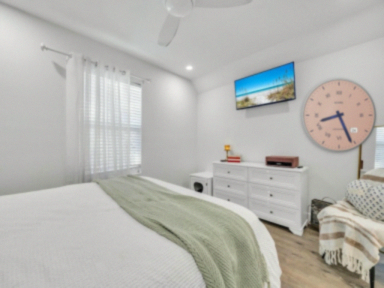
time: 8:26
